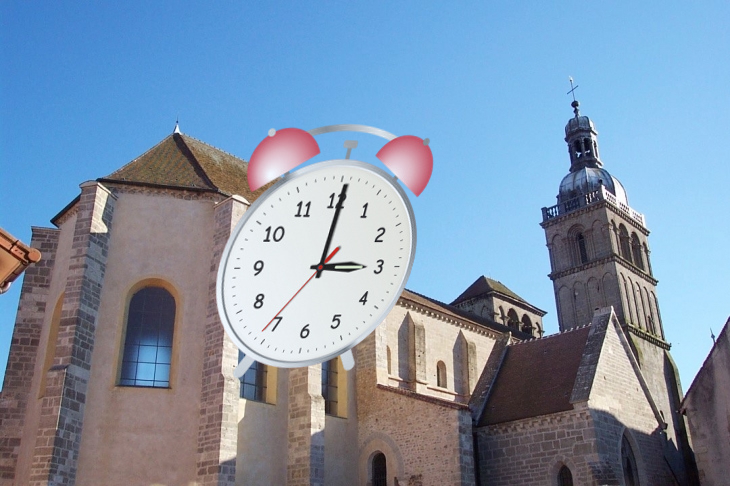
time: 3:00:36
